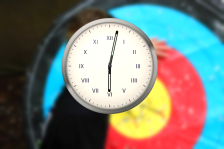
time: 6:02
